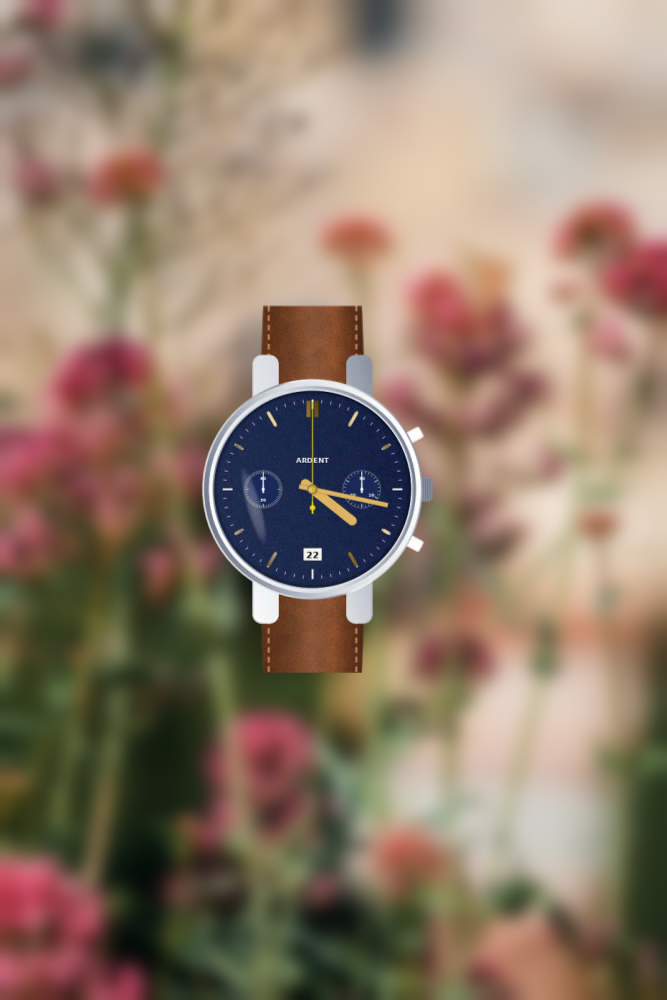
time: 4:17
